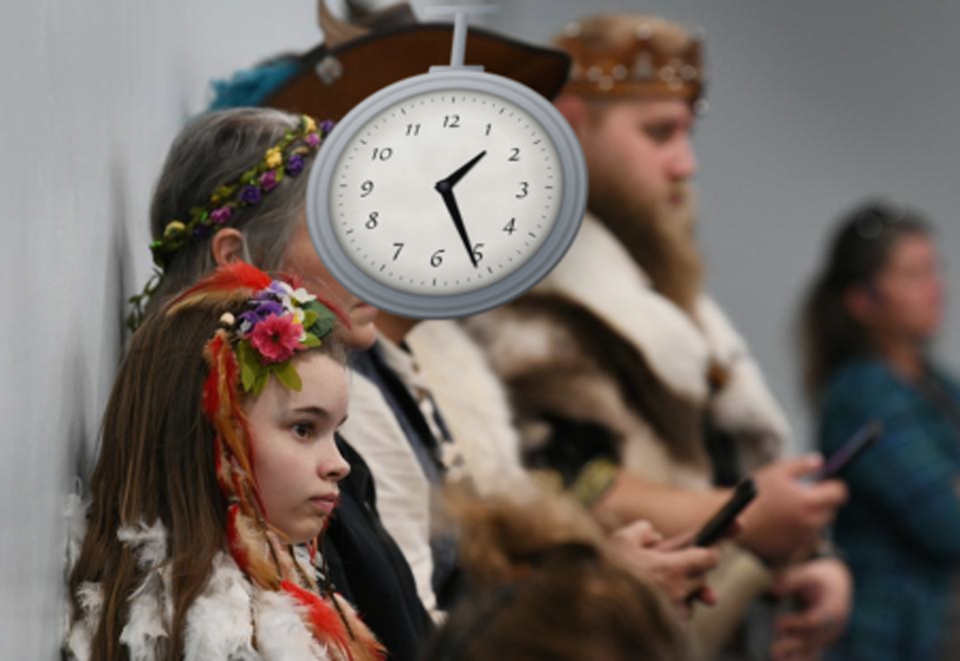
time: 1:26
